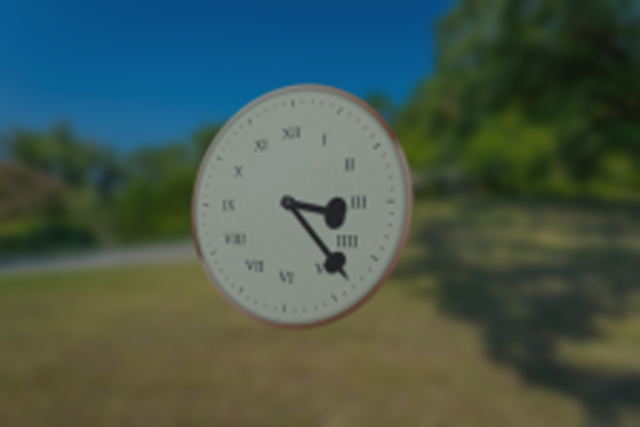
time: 3:23
